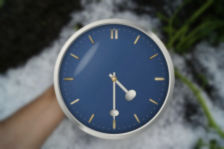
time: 4:30
